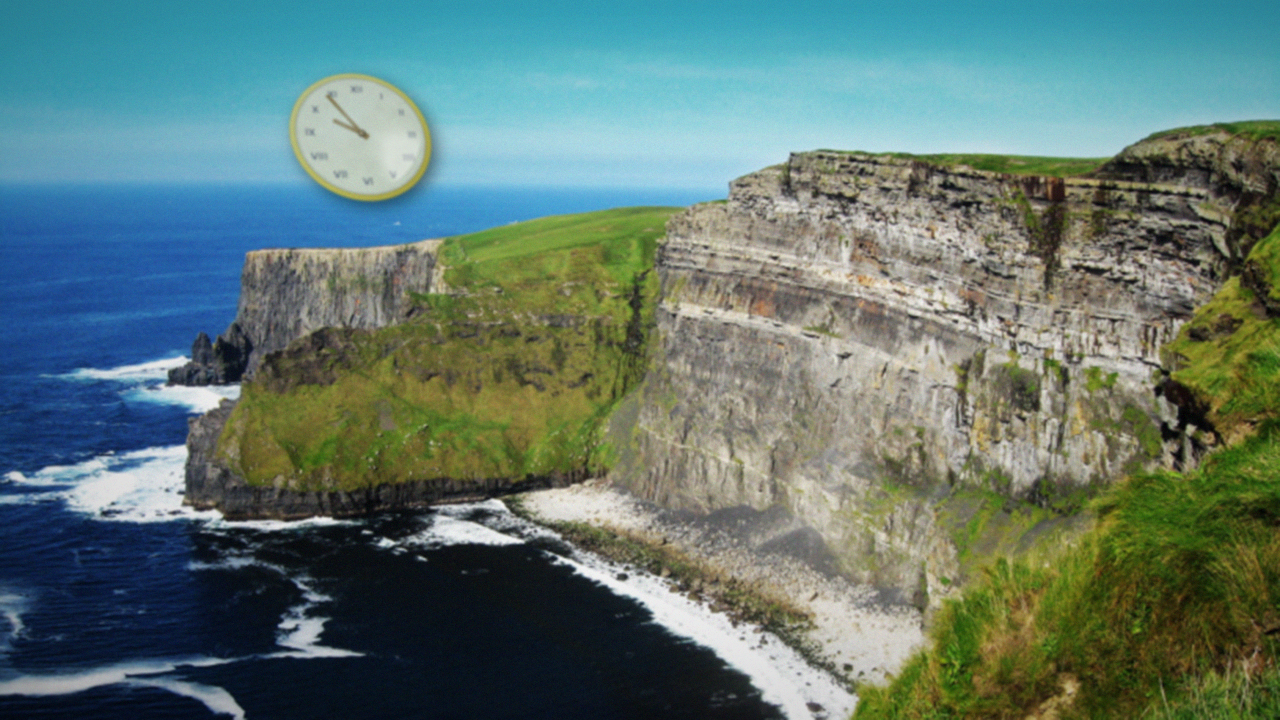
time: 9:54
